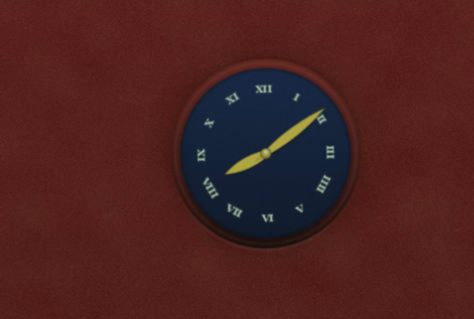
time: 8:09
